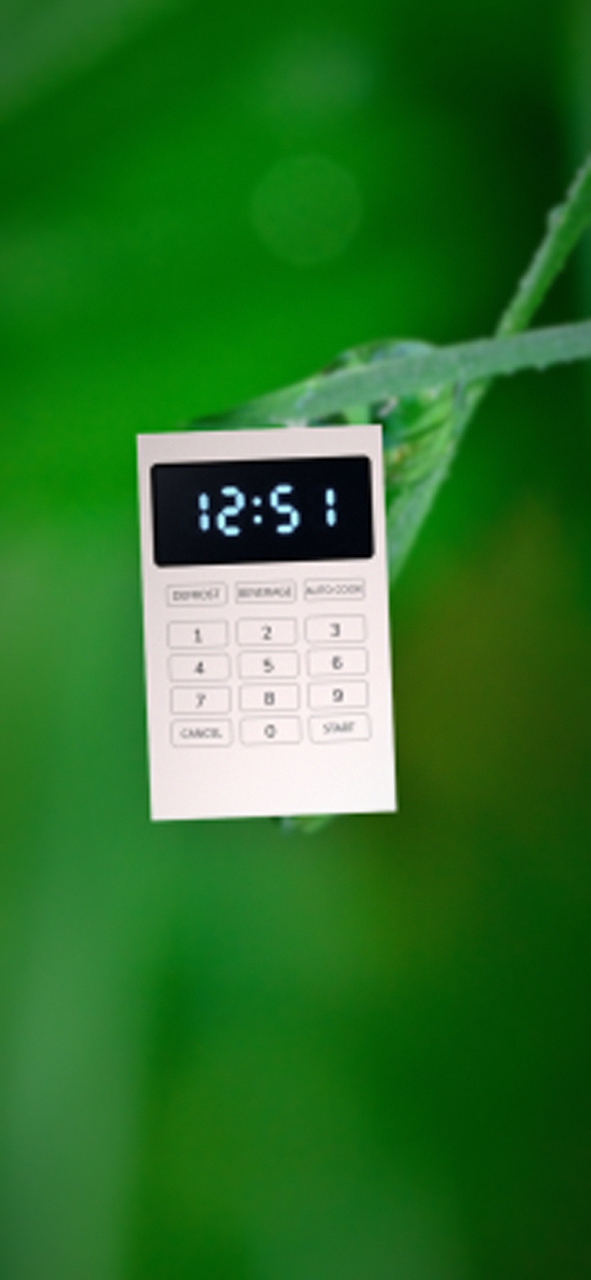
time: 12:51
